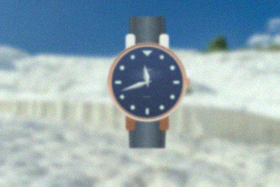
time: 11:42
